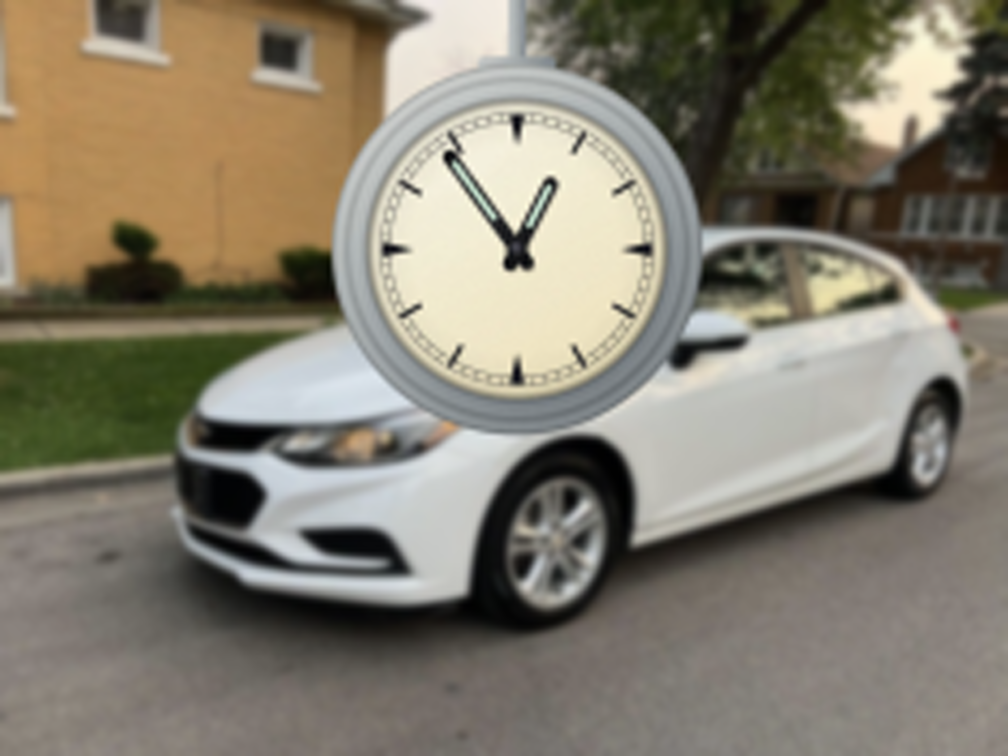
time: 12:54
